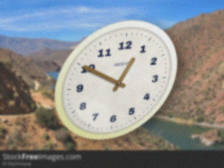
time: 12:50
